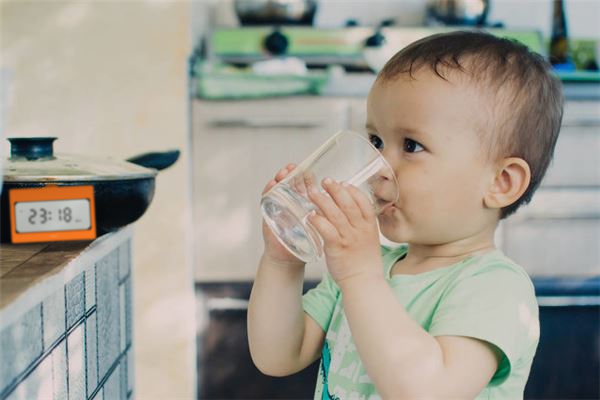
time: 23:18
